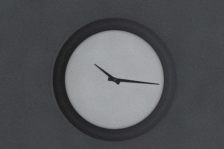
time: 10:16
